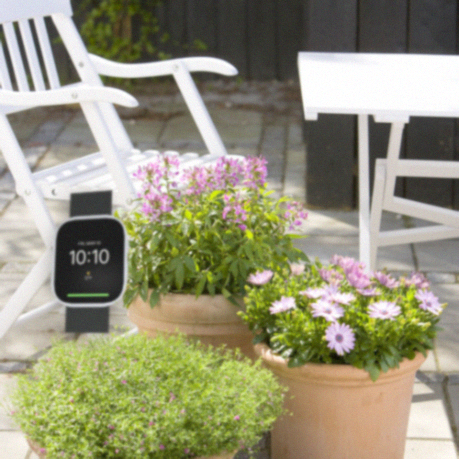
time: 10:10
